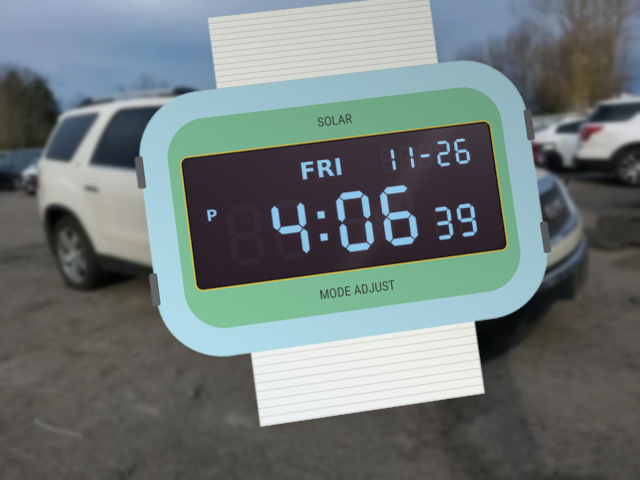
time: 4:06:39
